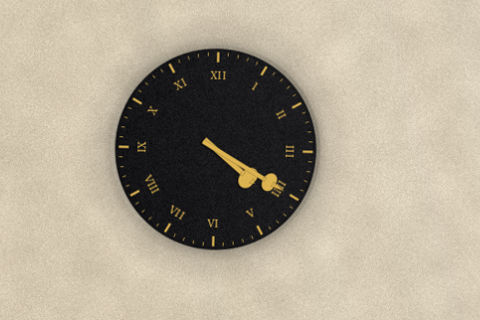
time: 4:20
